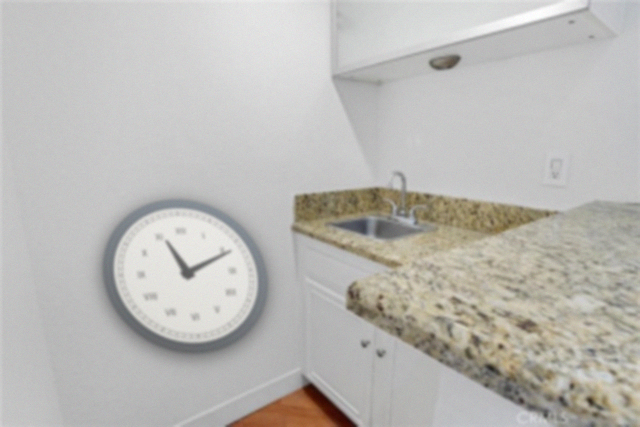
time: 11:11
